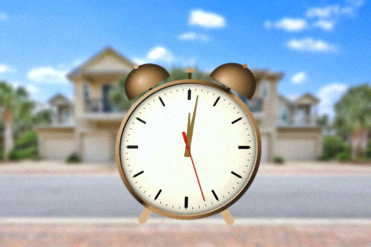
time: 12:01:27
